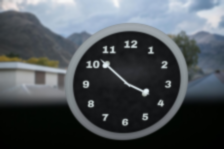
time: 3:52
